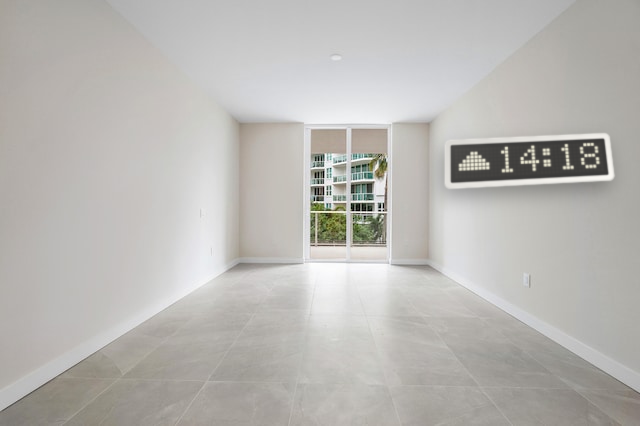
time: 14:18
